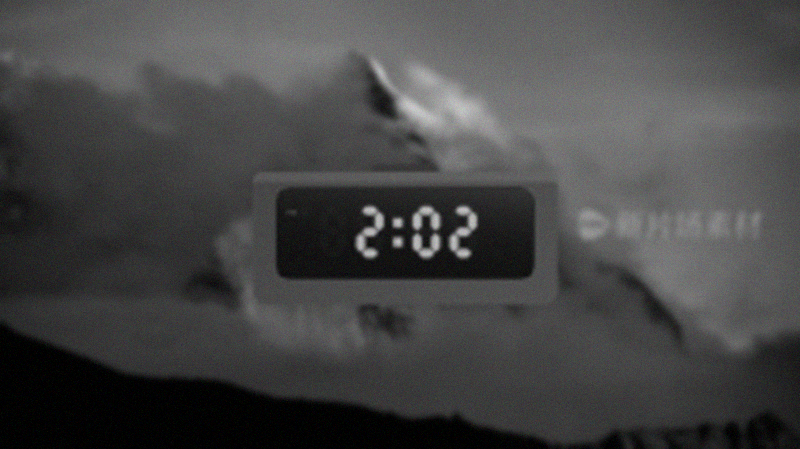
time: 2:02
